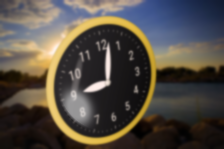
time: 9:02
